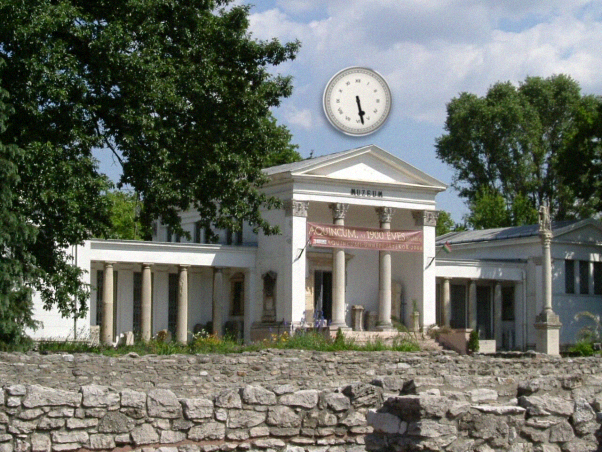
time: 5:28
